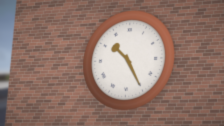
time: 10:25
